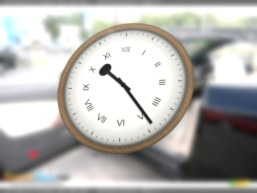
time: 10:24
